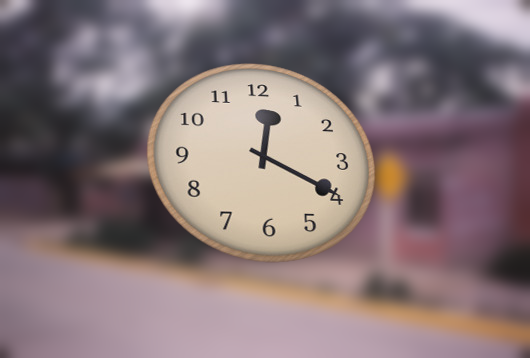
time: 12:20
